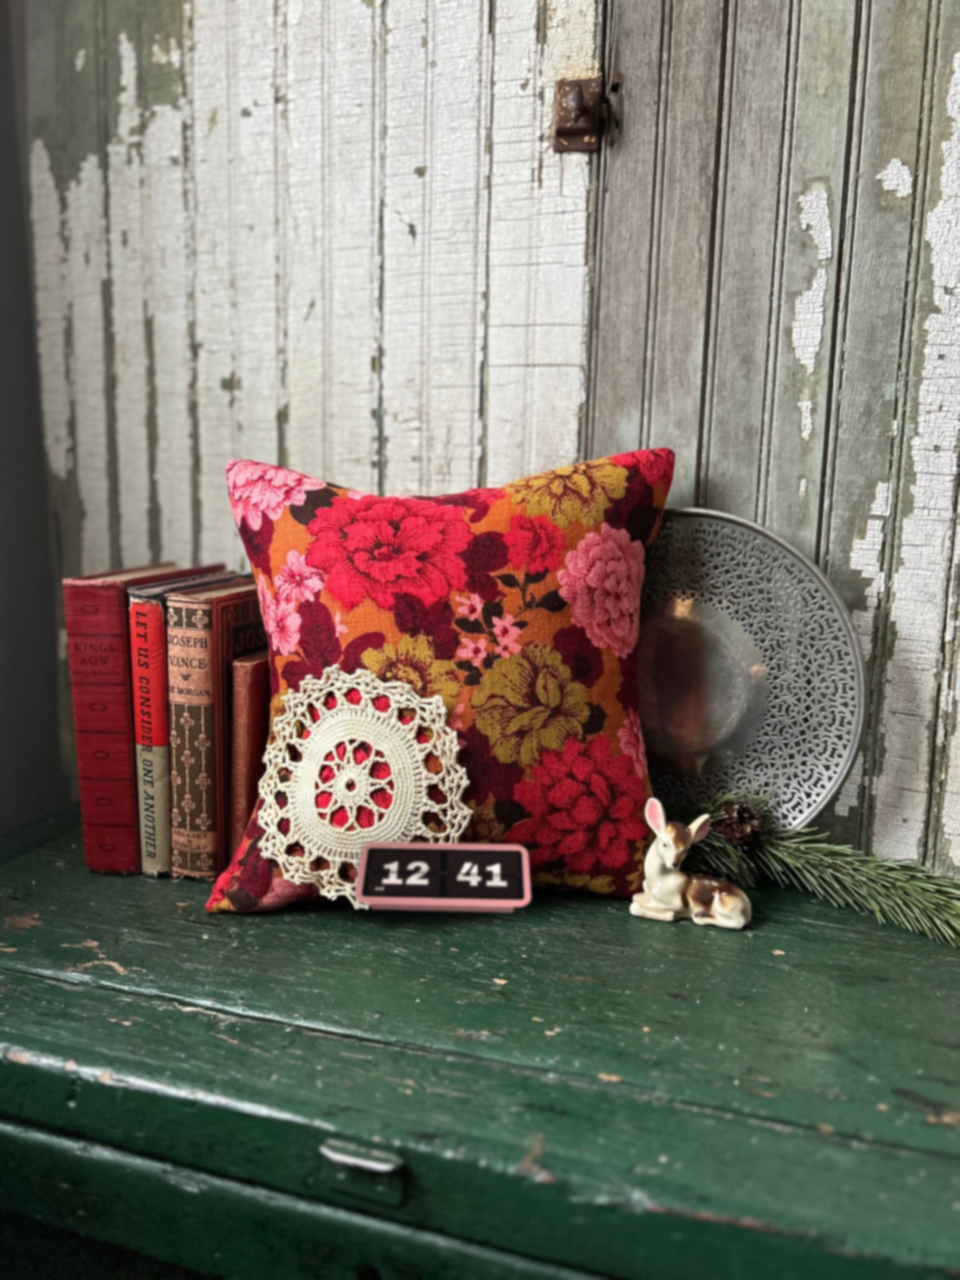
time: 12:41
